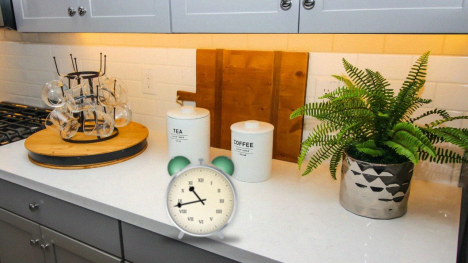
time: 10:43
